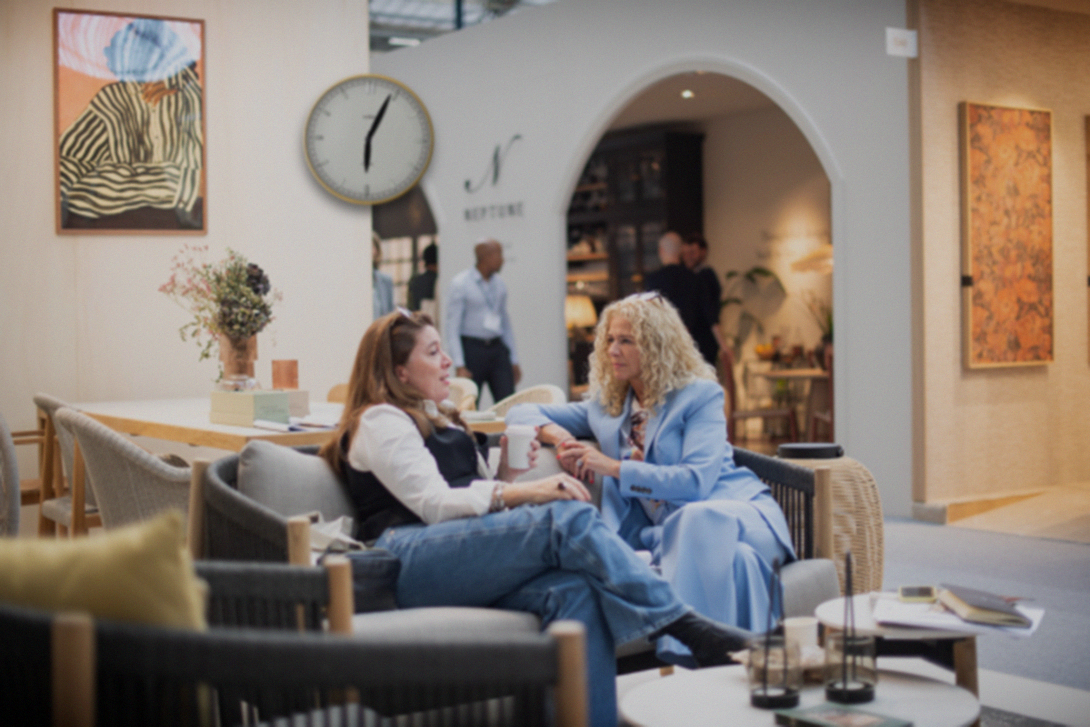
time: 6:04
